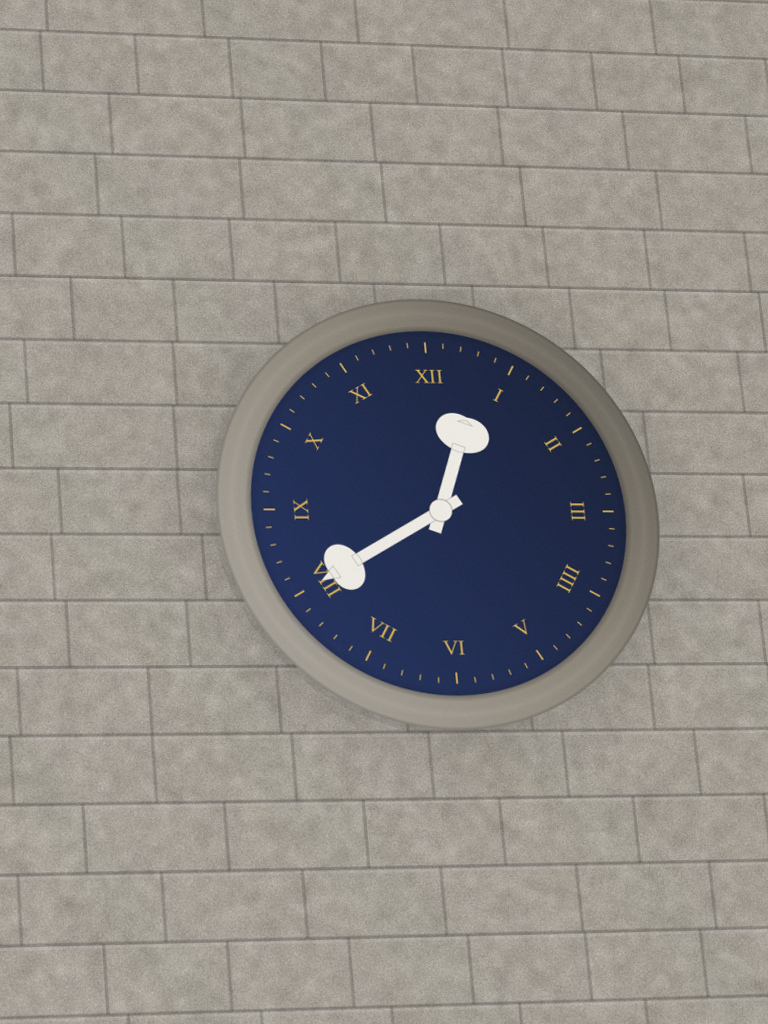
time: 12:40
